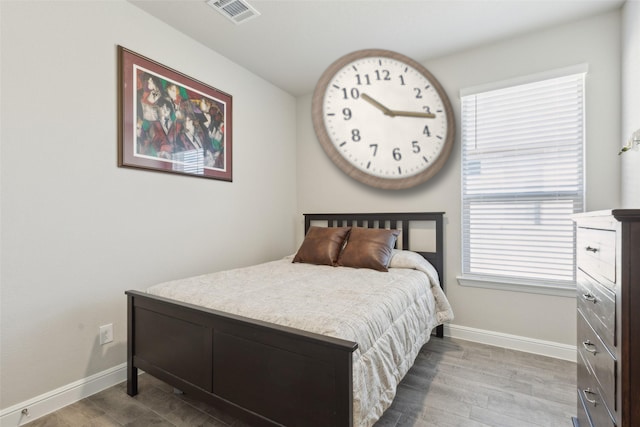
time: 10:16
